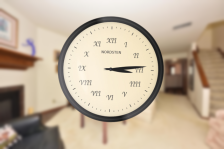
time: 3:14
